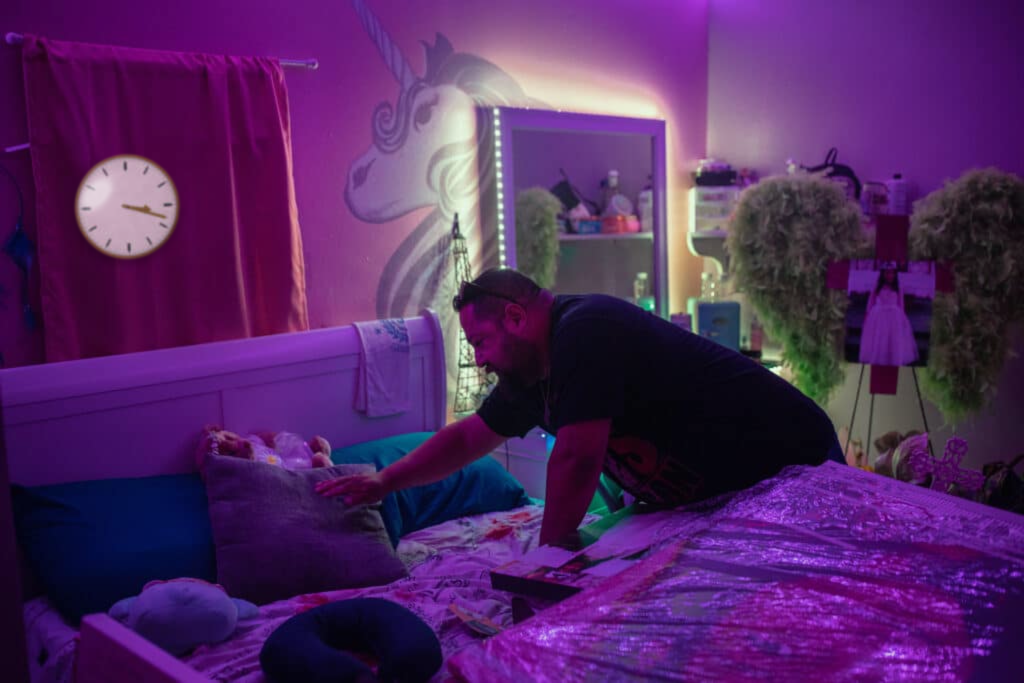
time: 3:18
